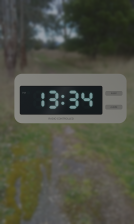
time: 13:34
